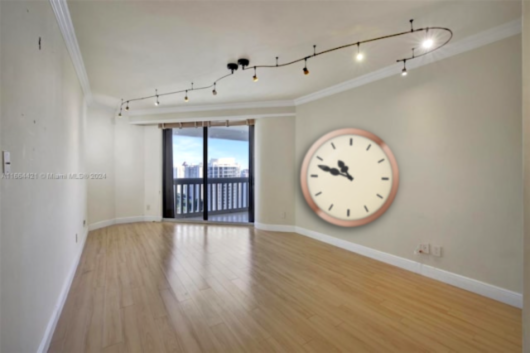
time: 10:48
